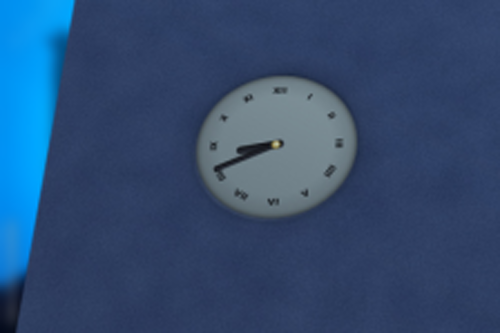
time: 8:41
